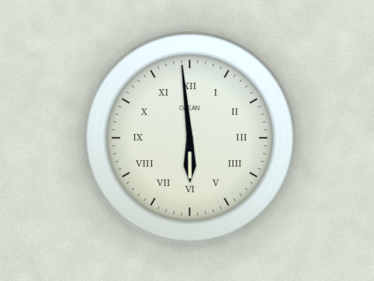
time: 5:59
